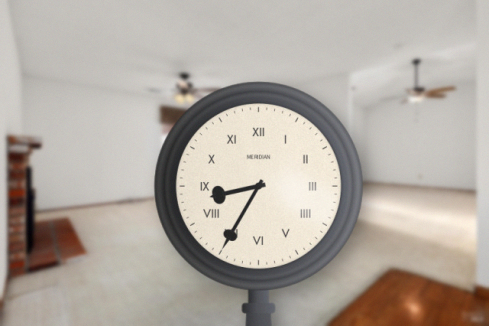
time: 8:35
